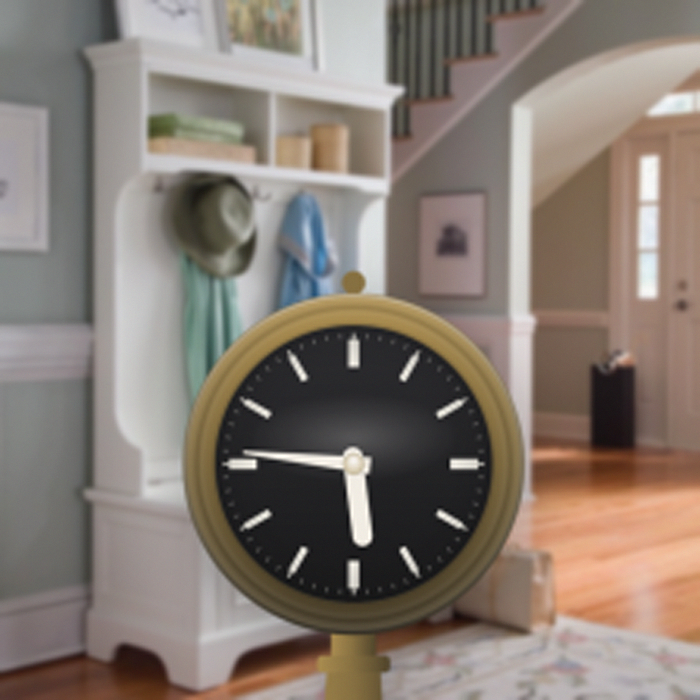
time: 5:46
